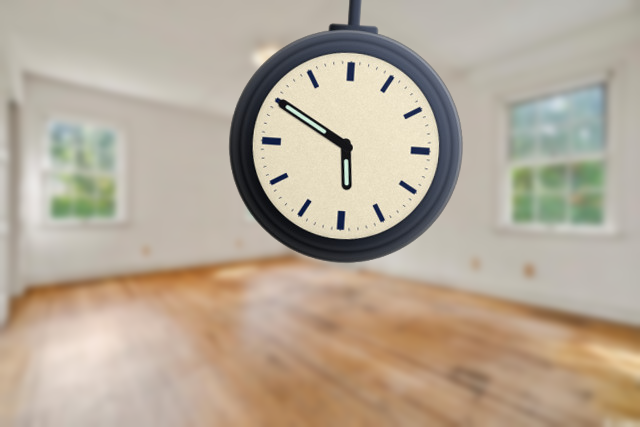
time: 5:50
